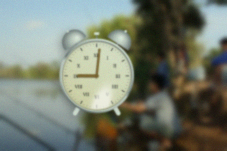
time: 9:01
